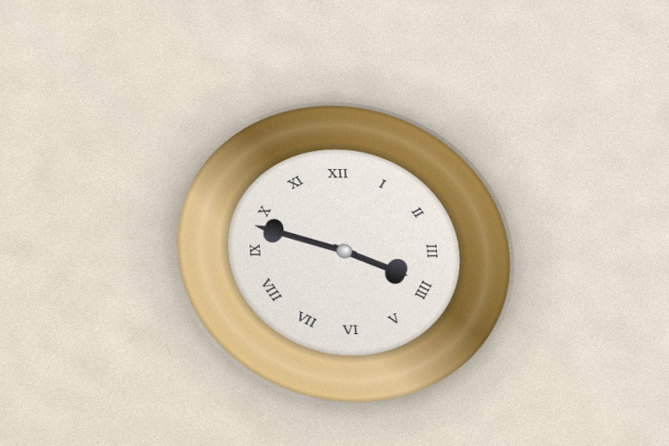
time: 3:48
